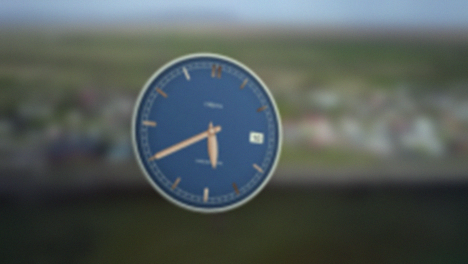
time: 5:40
